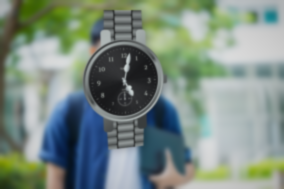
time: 5:02
